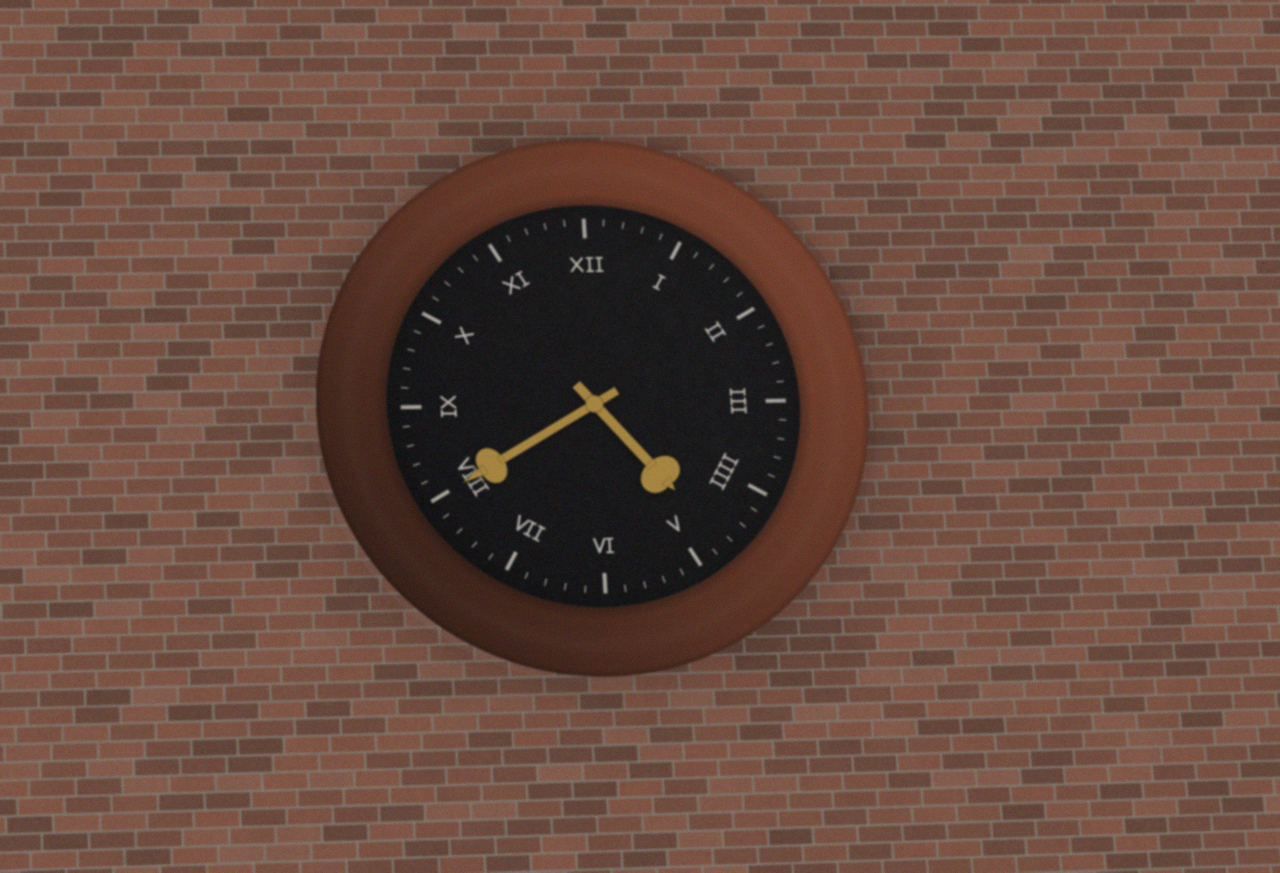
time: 4:40
